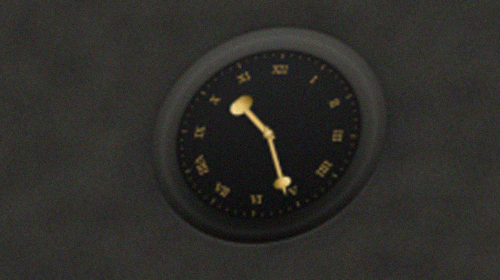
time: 10:26
